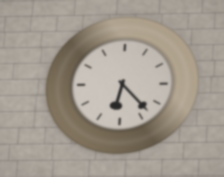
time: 6:23
